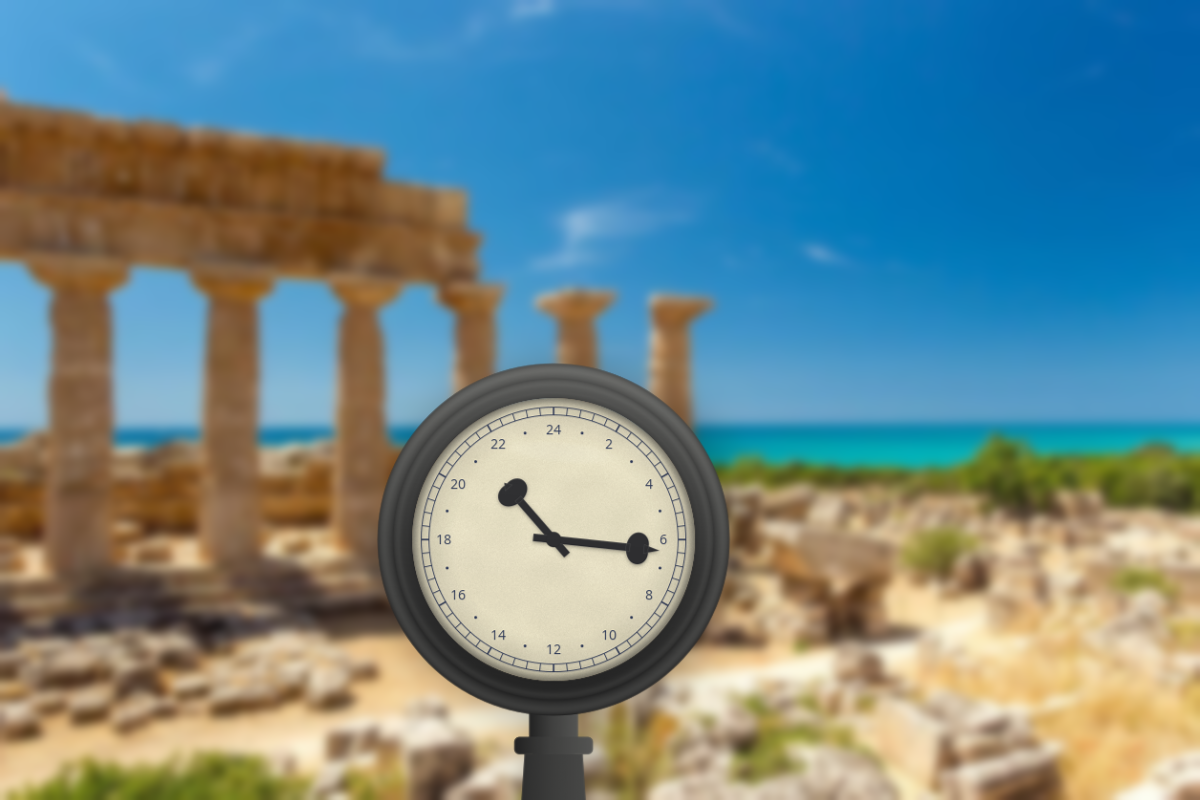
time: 21:16
